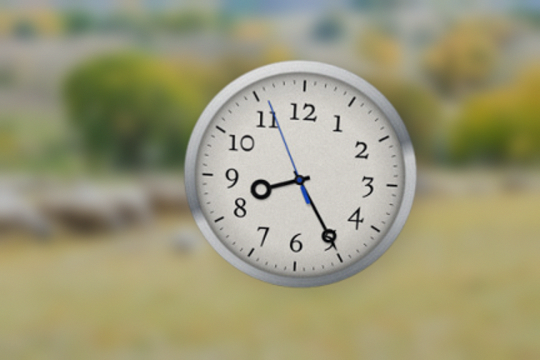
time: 8:24:56
